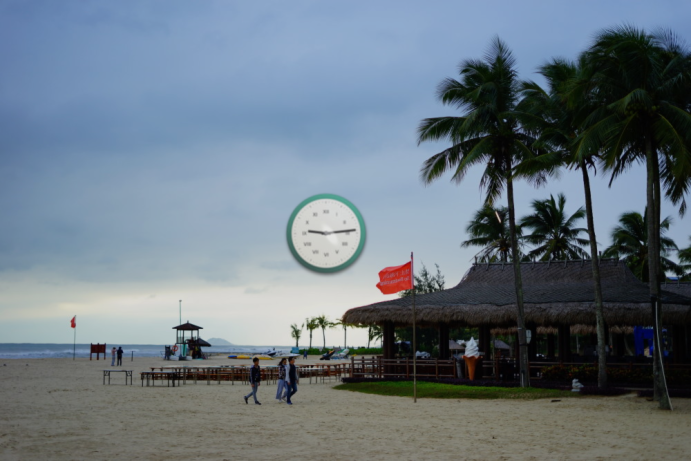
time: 9:14
